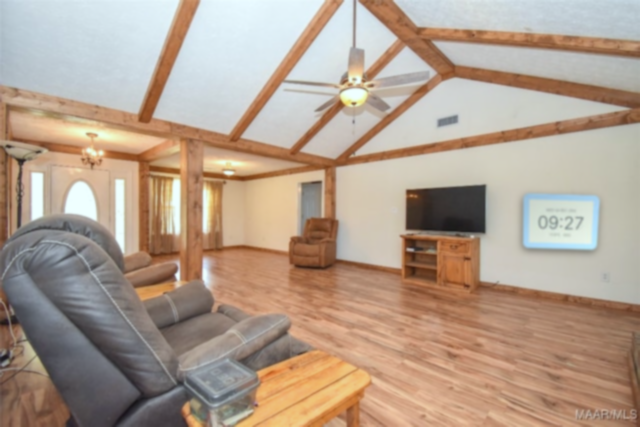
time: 9:27
